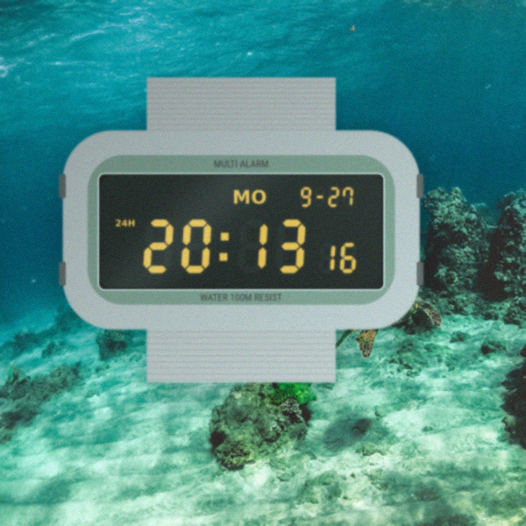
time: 20:13:16
